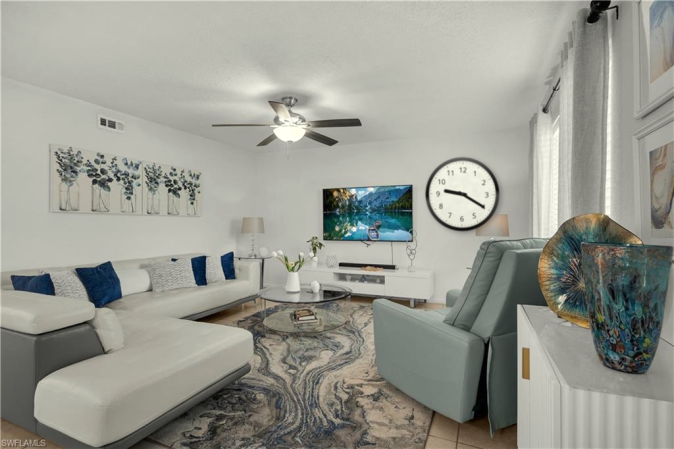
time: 9:20
